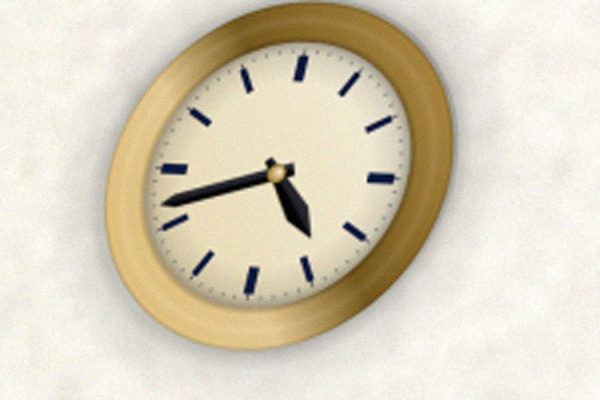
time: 4:42
